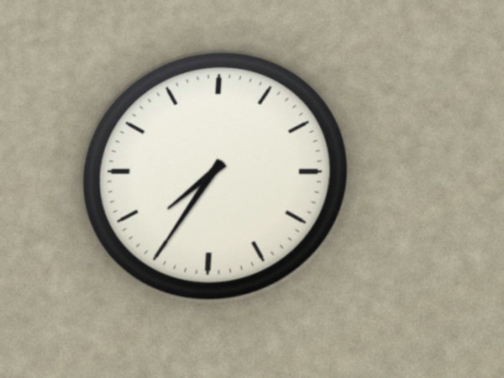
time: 7:35
